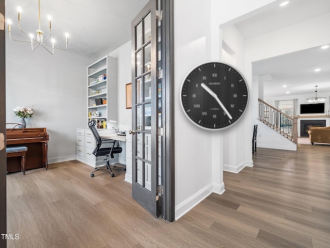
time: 10:24
